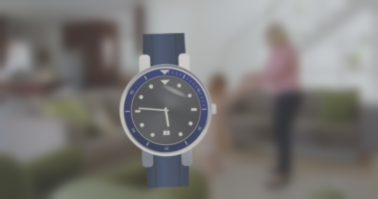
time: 5:46
